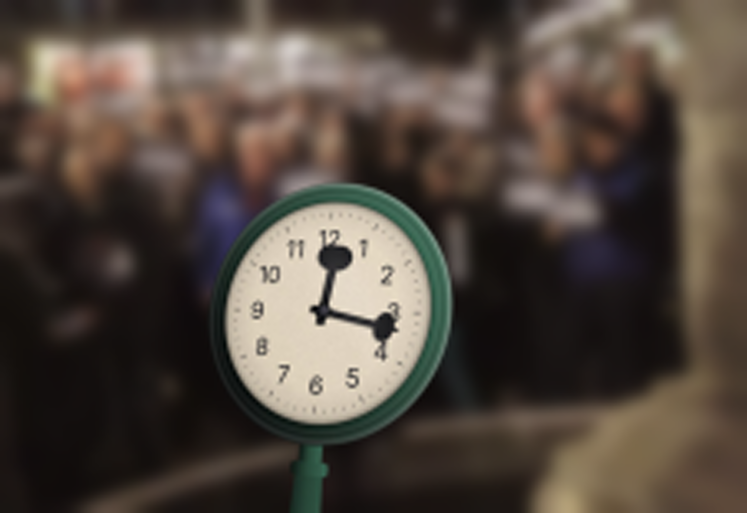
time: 12:17
